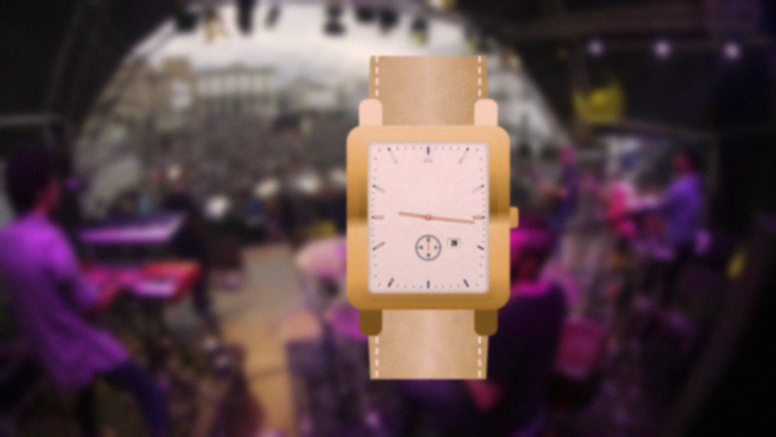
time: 9:16
